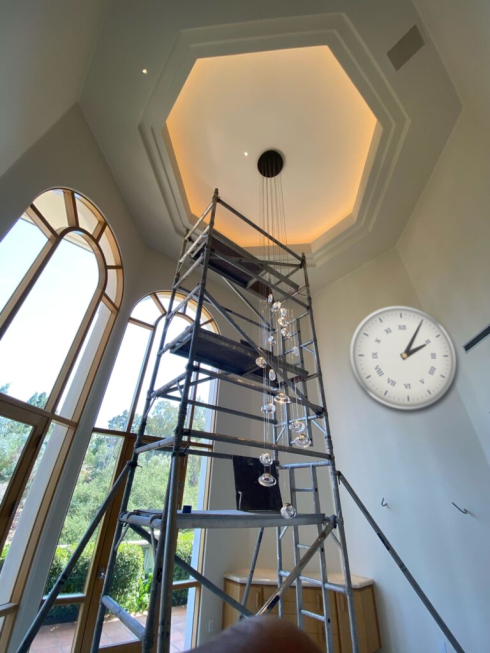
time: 2:05
